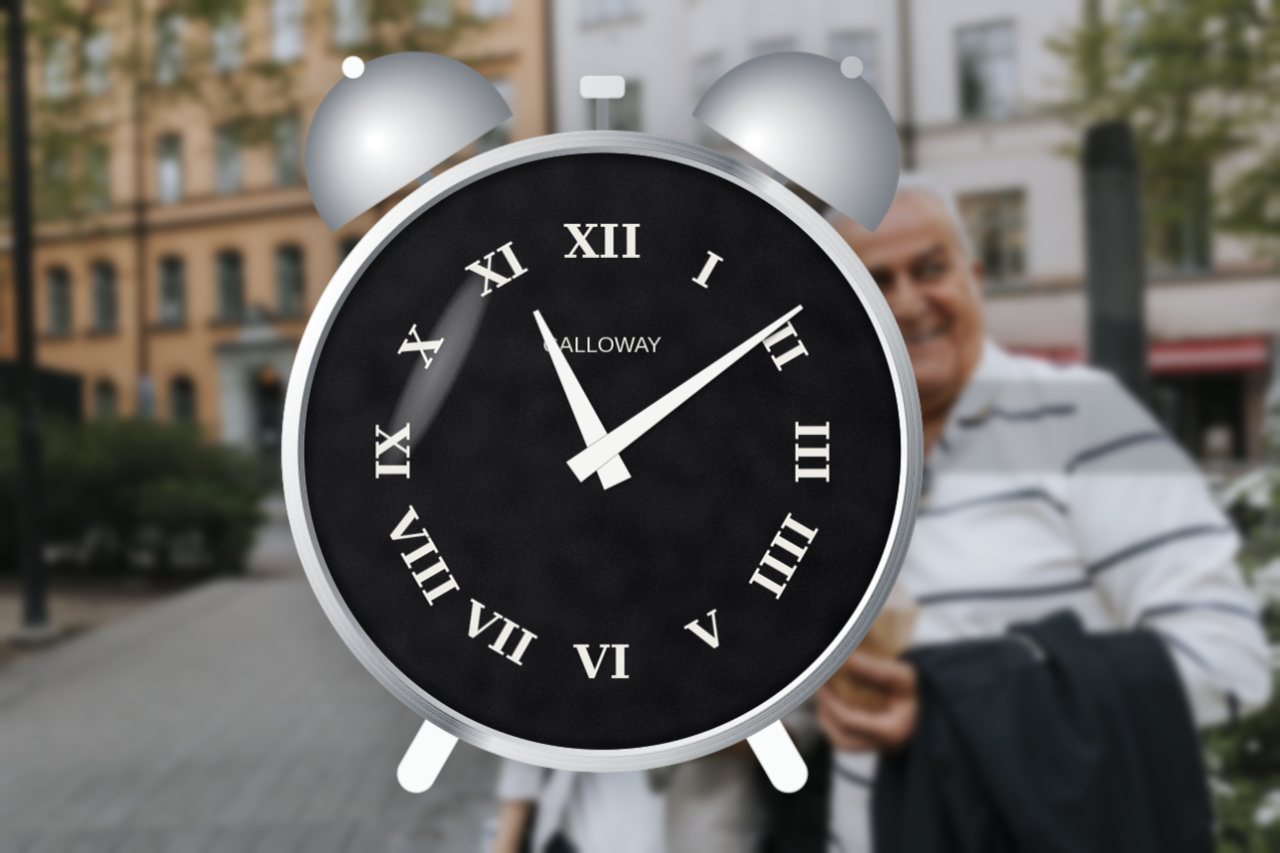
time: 11:09
